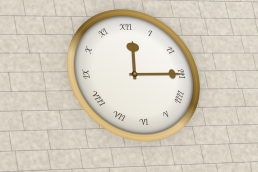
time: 12:15
